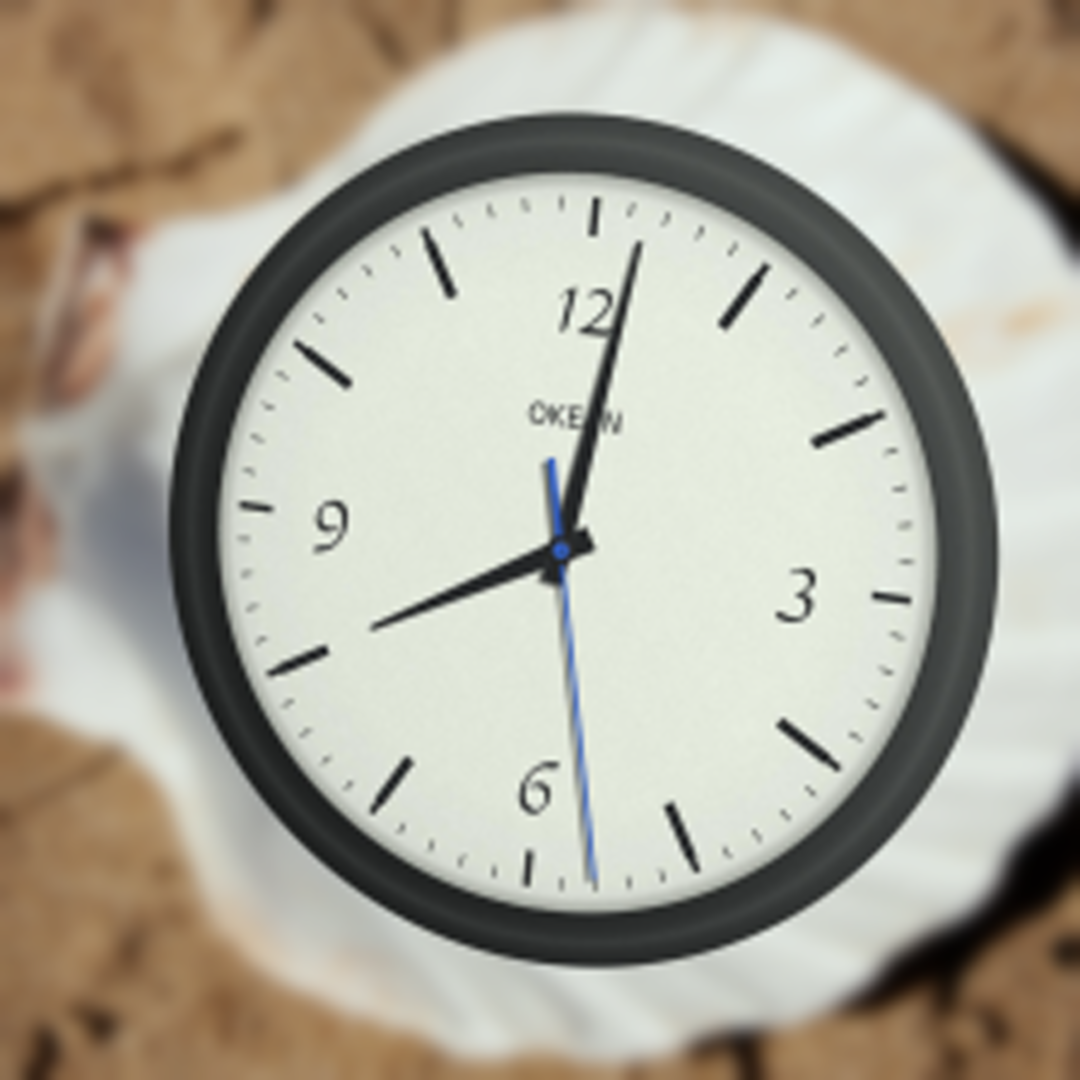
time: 8:01:28
